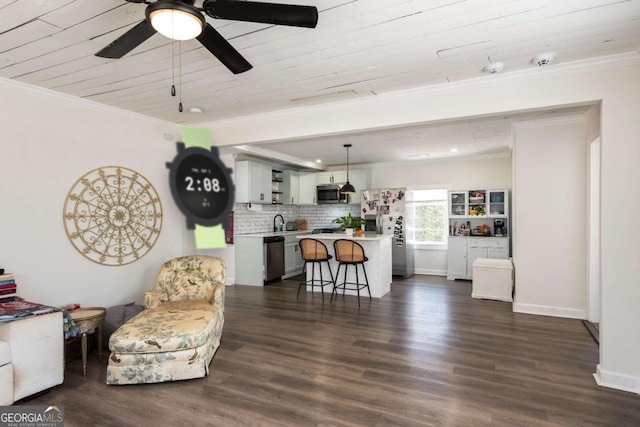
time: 2:08
